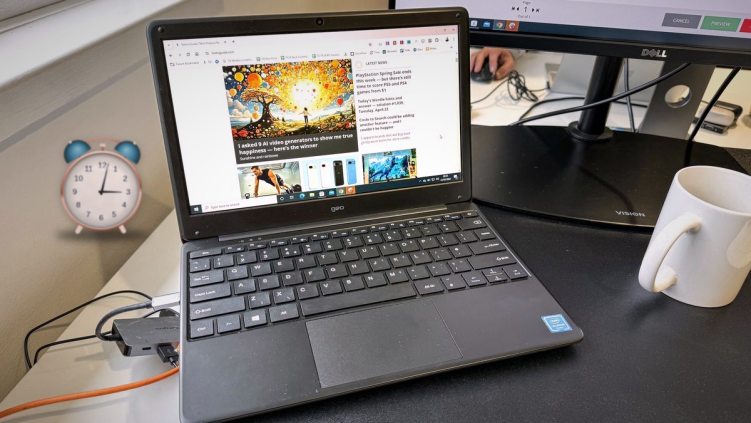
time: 3:02
